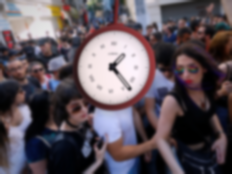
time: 1:23
